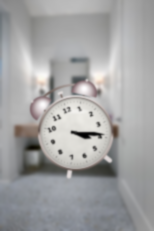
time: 4:19
